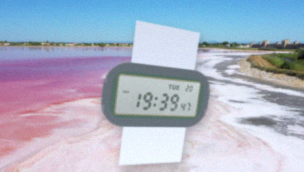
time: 19:39
